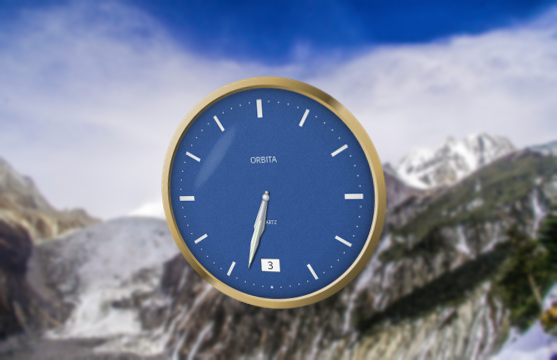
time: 6:33
